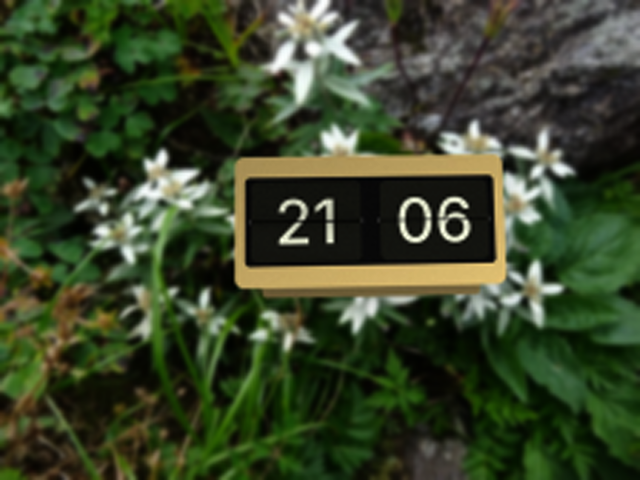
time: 21:06
